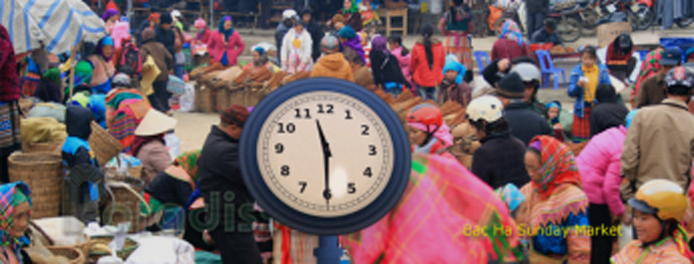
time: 11:30
